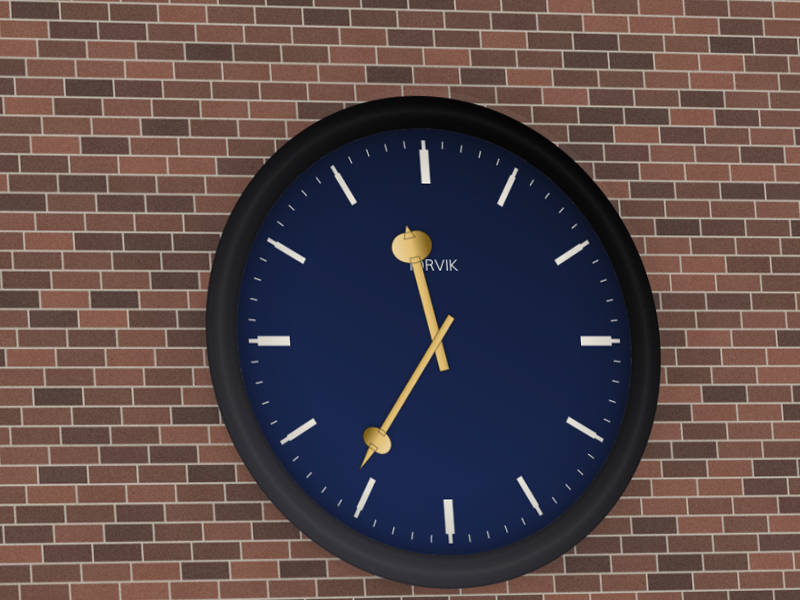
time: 11:36
